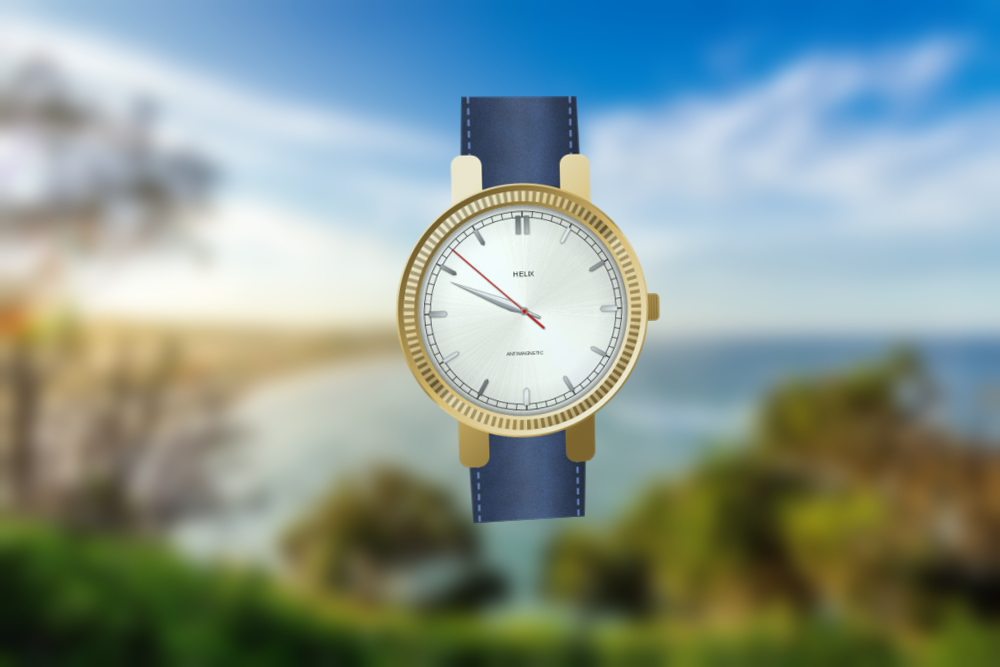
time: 9:48:52
